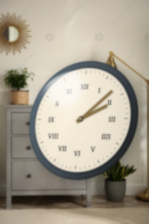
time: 2:08
